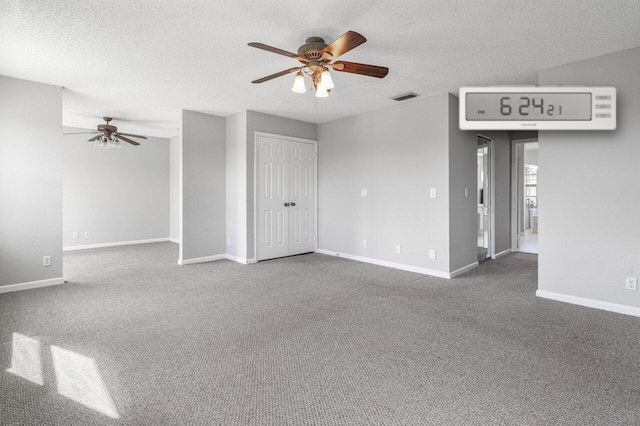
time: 6:24:21
